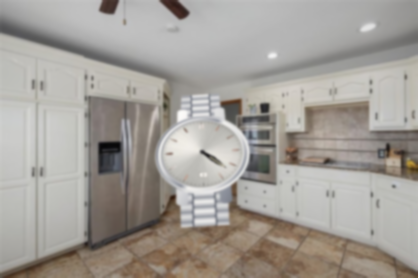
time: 4:22
